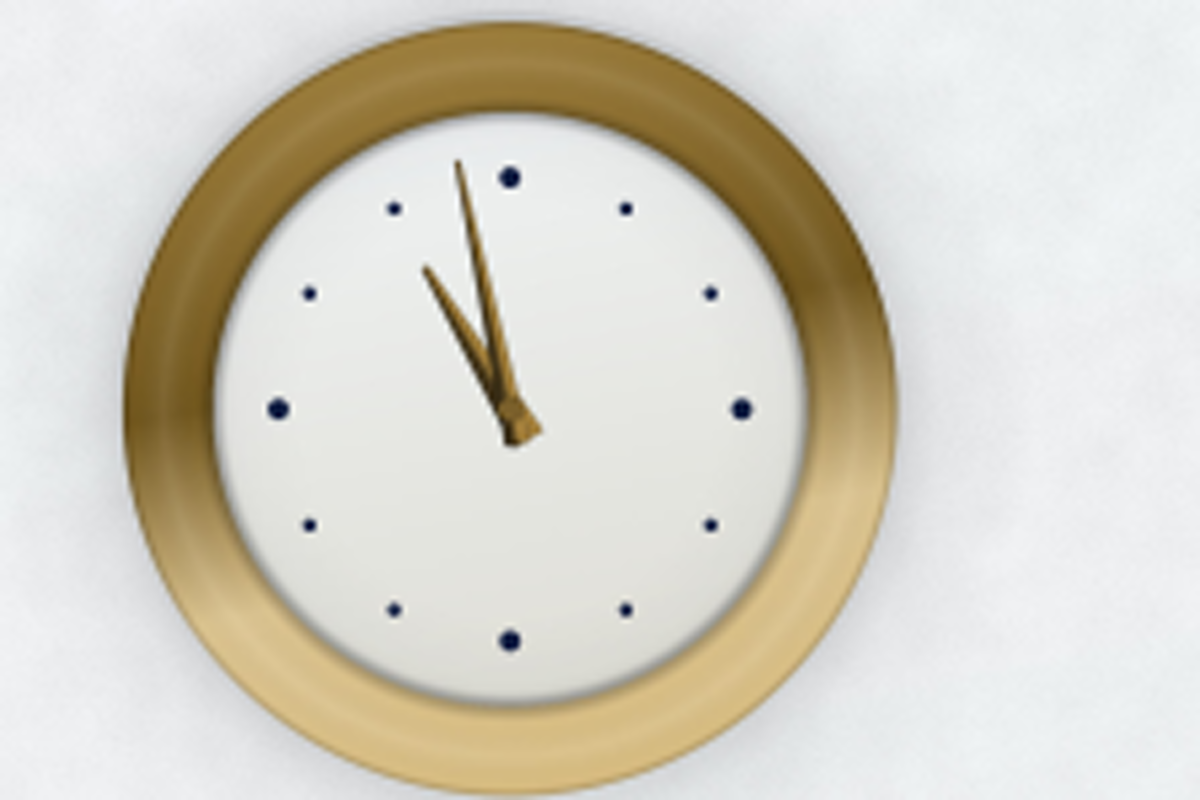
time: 10:58
